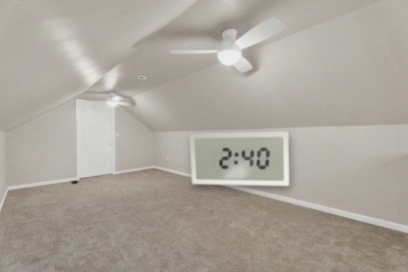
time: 2:40
